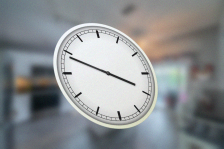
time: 3:49
